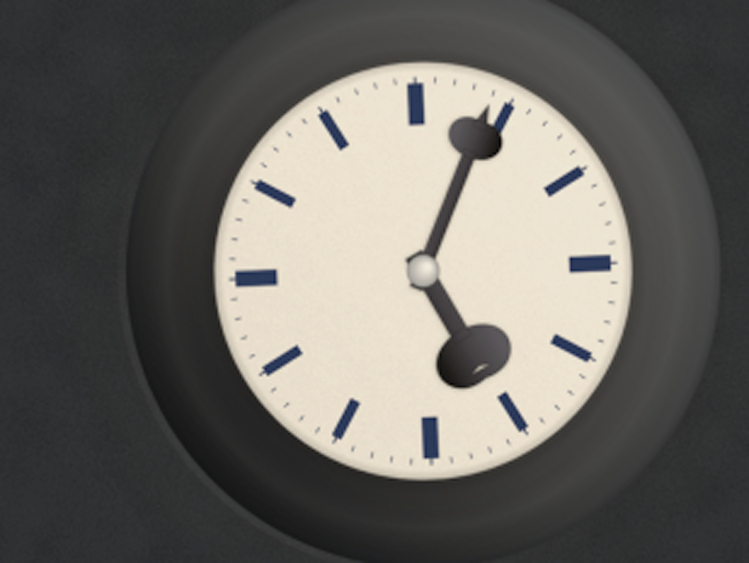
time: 5:04
